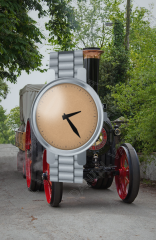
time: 2:24
